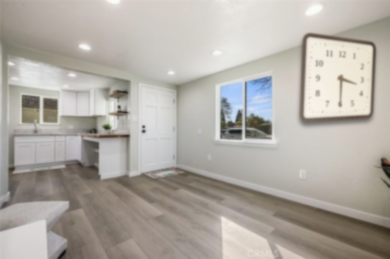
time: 3:30
